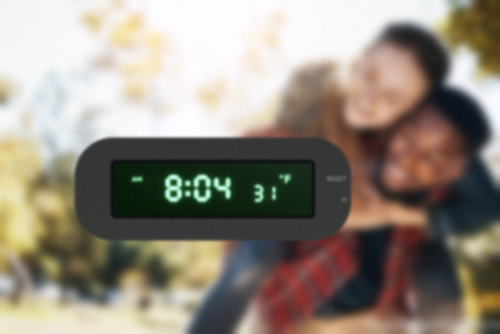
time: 8:04
